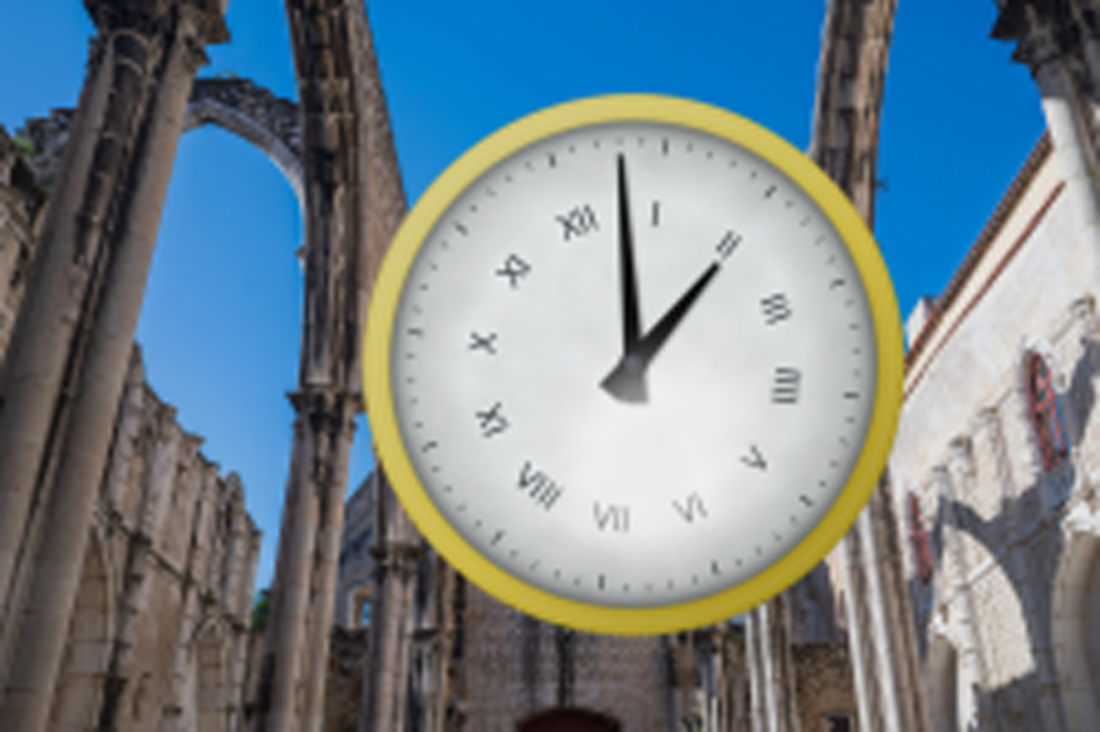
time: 2:03
